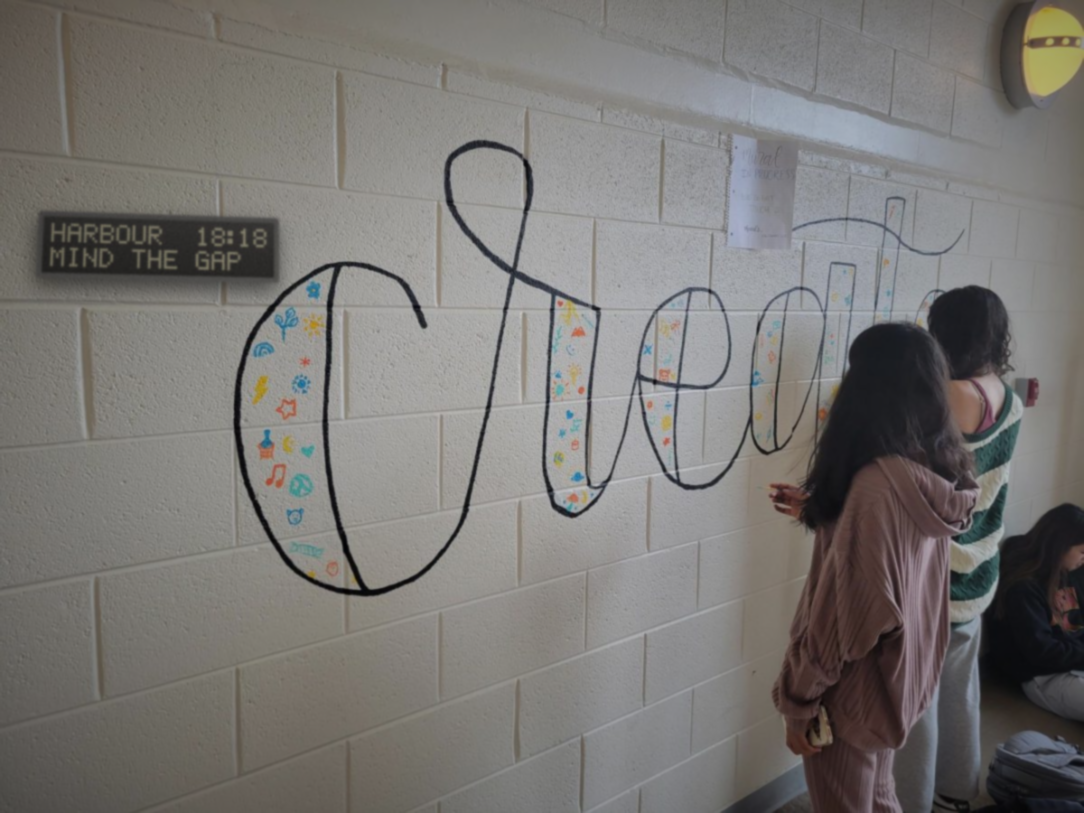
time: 18:18
